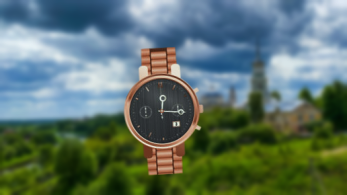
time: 12:16
